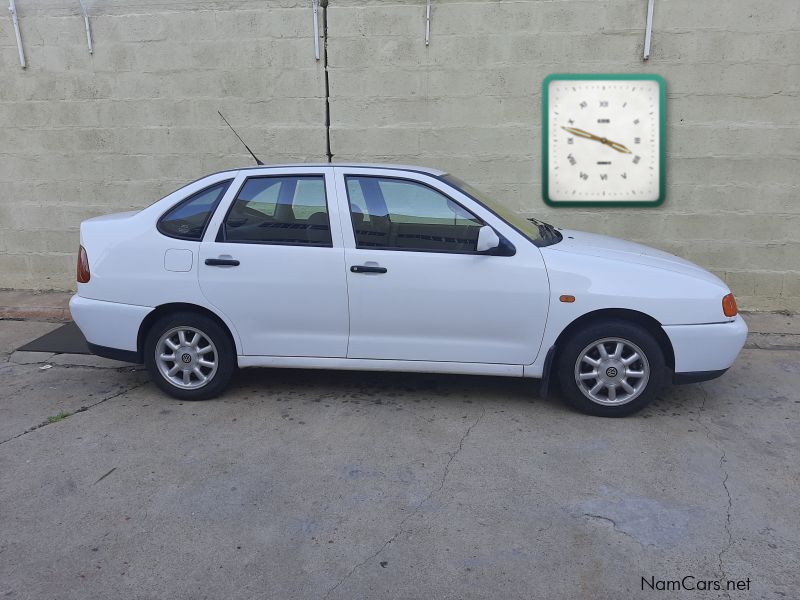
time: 3:48
